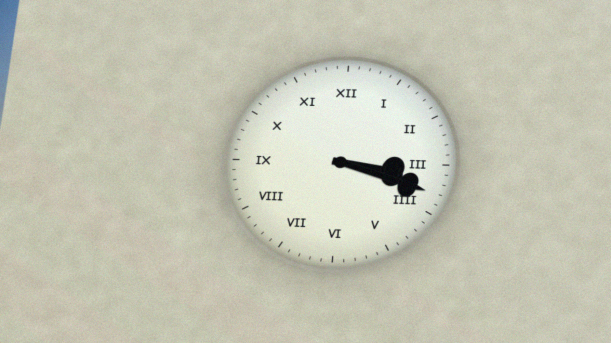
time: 3:18
